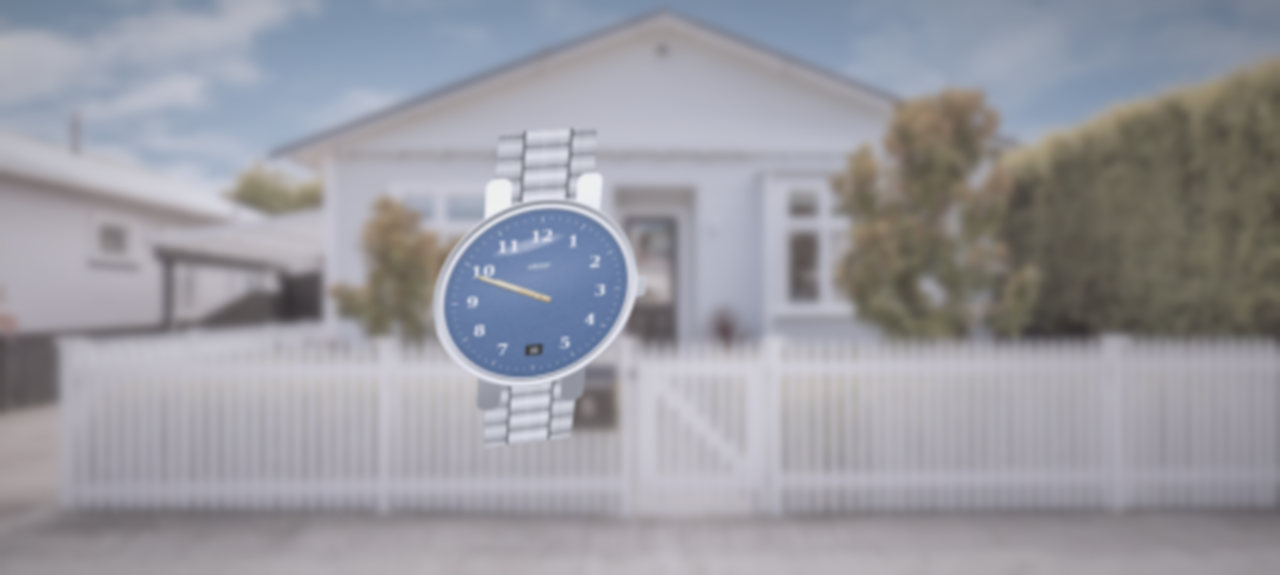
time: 9:49
